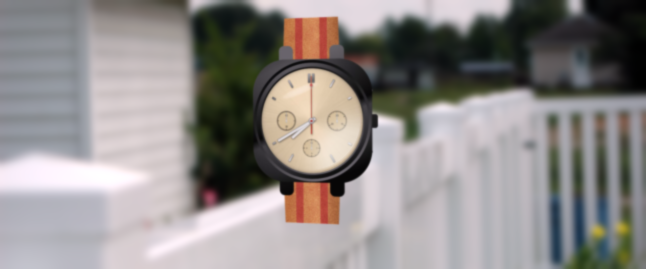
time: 7:40
